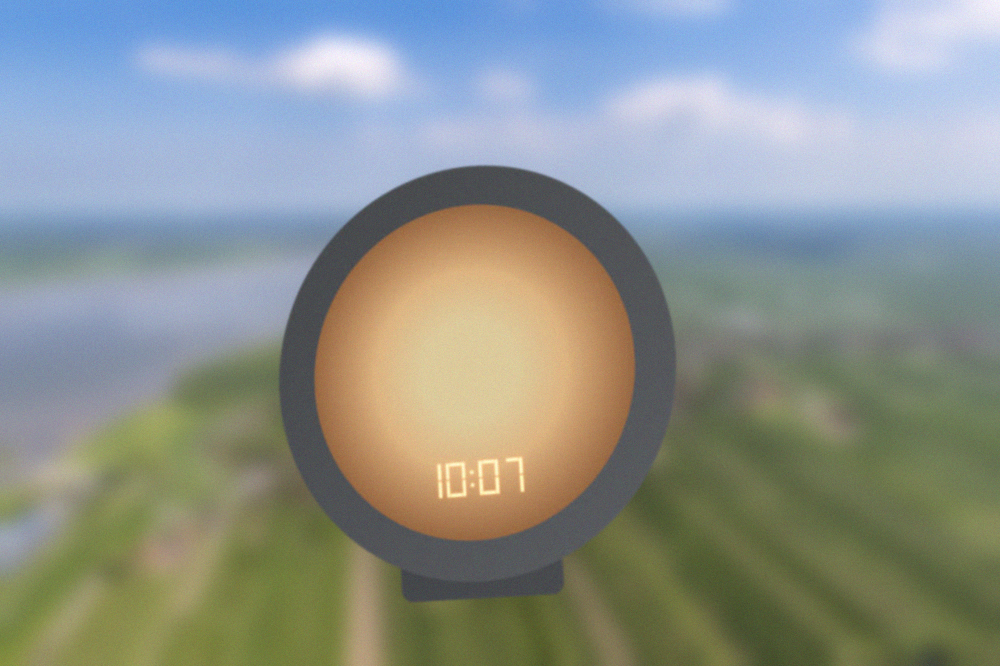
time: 10:07
